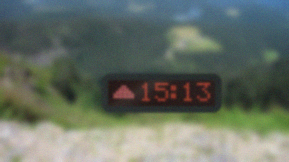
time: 15:13
